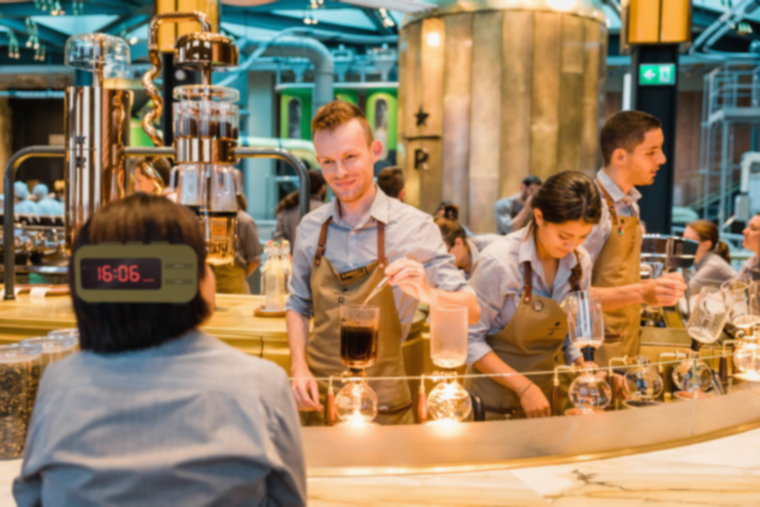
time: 16:06
